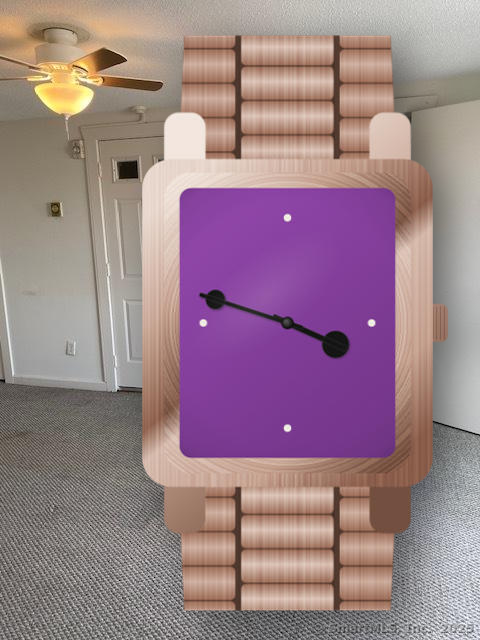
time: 3:48
